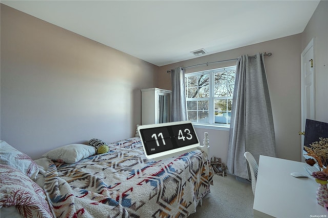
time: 11:43
